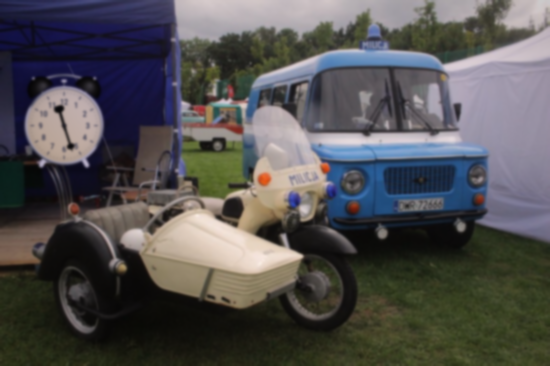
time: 11:27
